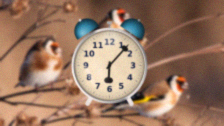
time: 6:07
